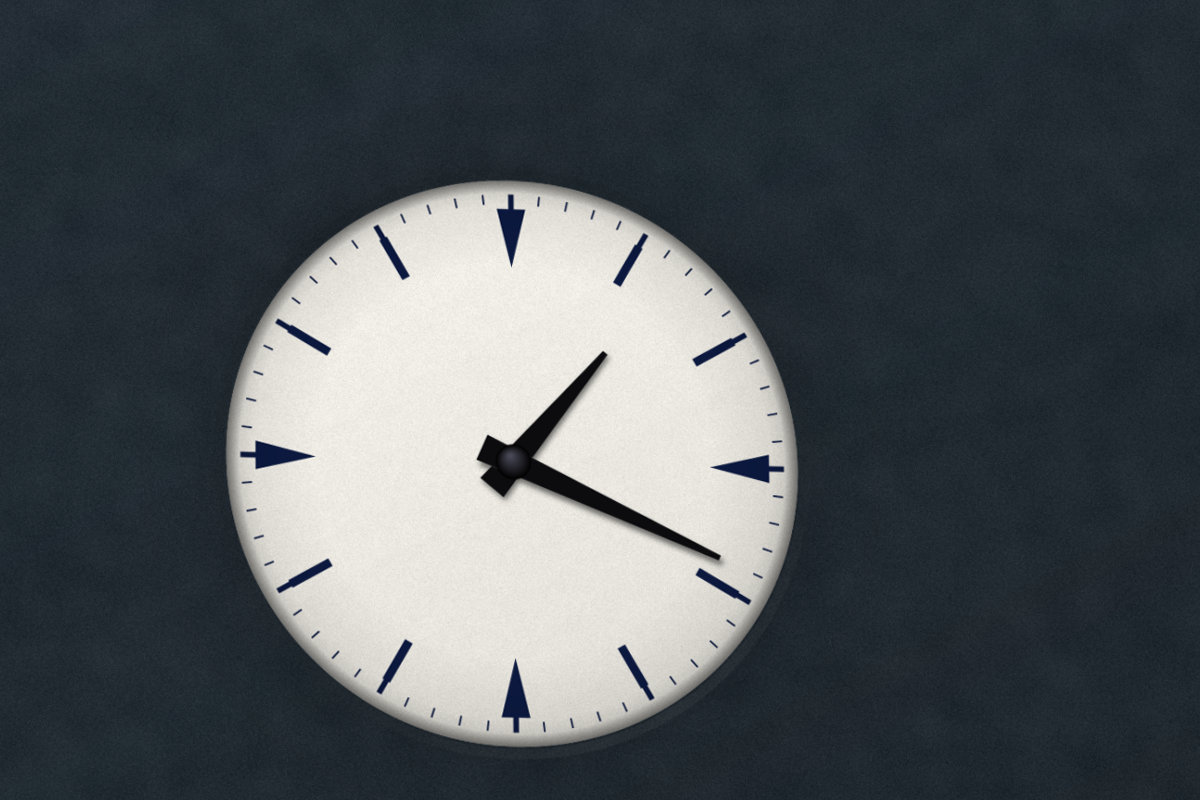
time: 1:19
